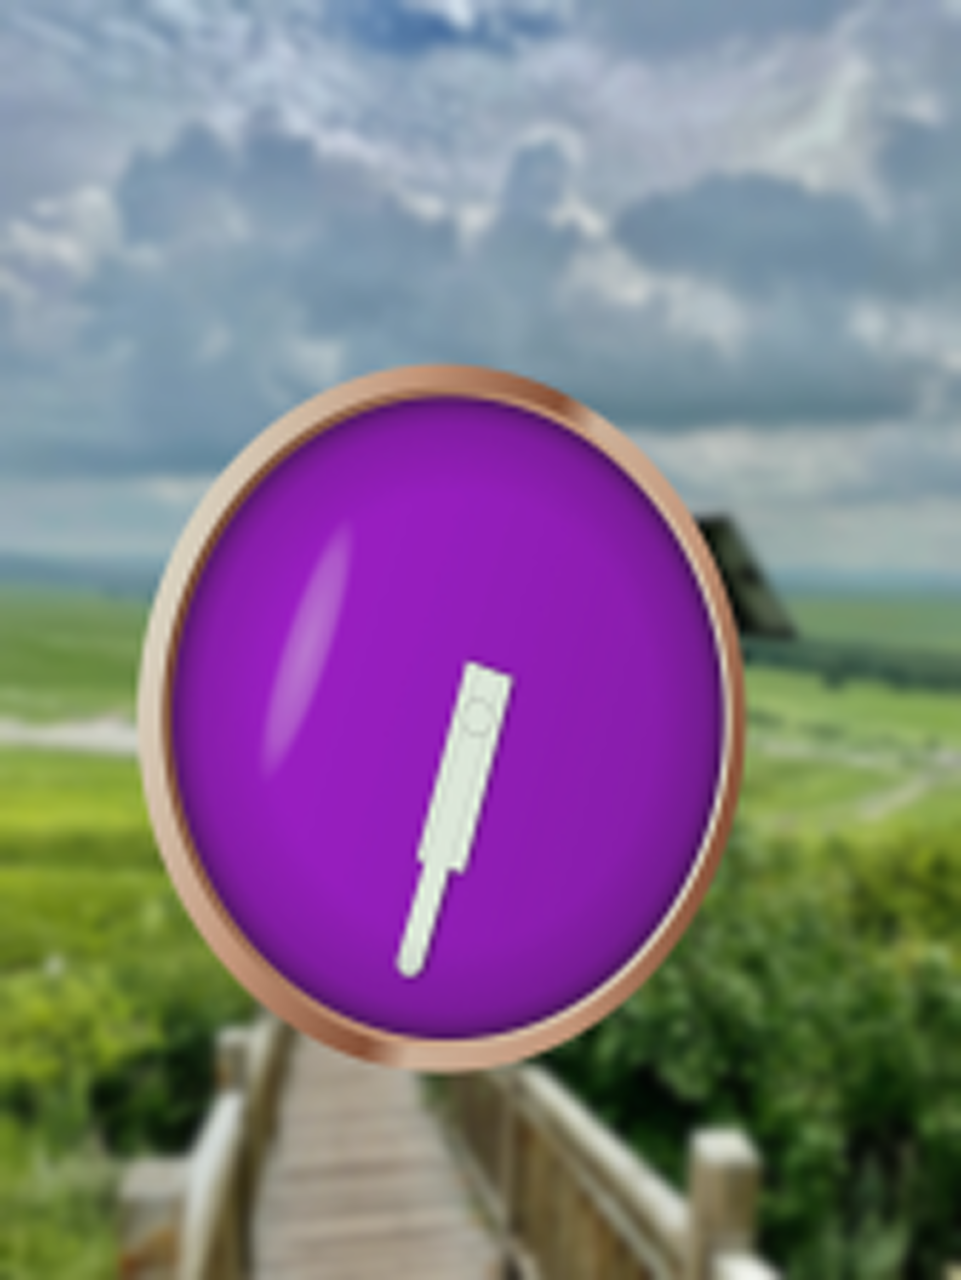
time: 6:33
